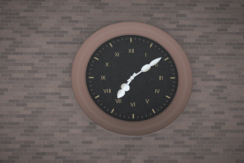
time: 7:09
